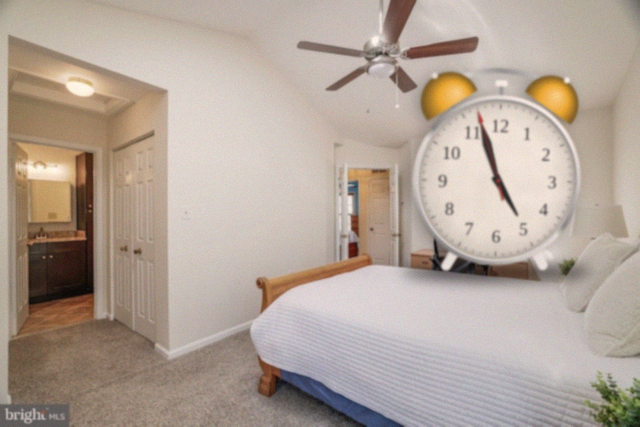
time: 4:56:57
